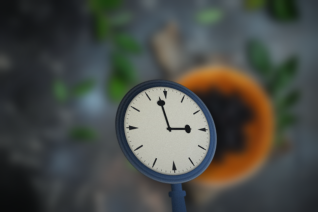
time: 2:58
